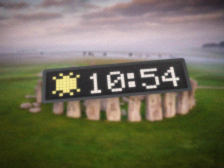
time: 10:54
